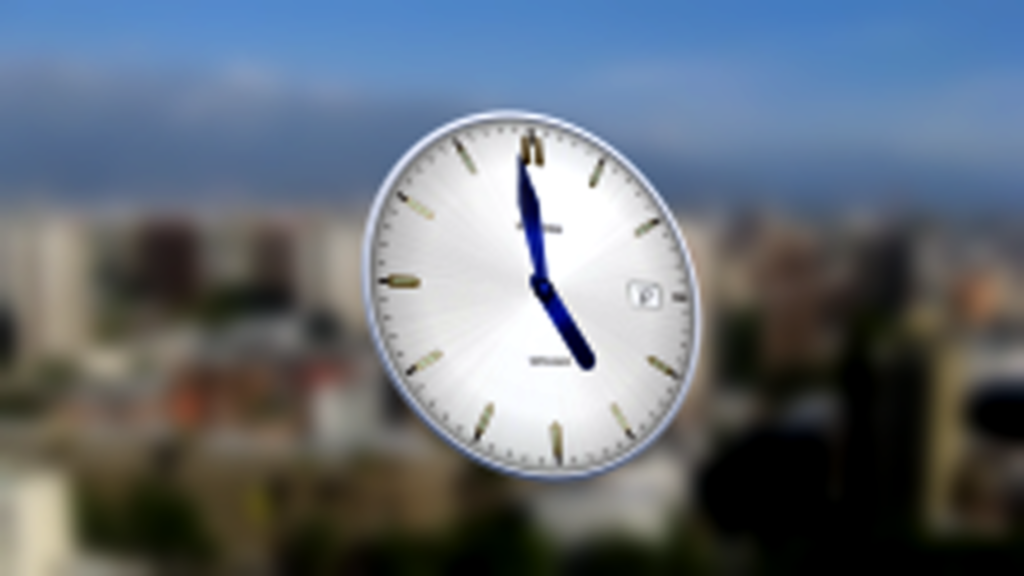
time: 4:59
